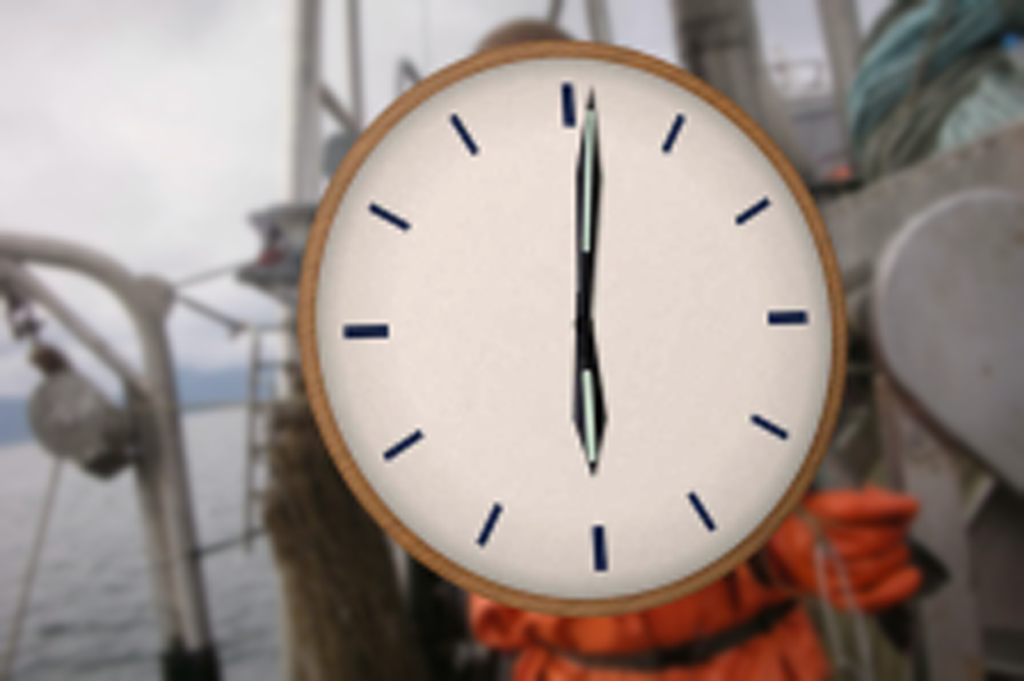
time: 6:01
